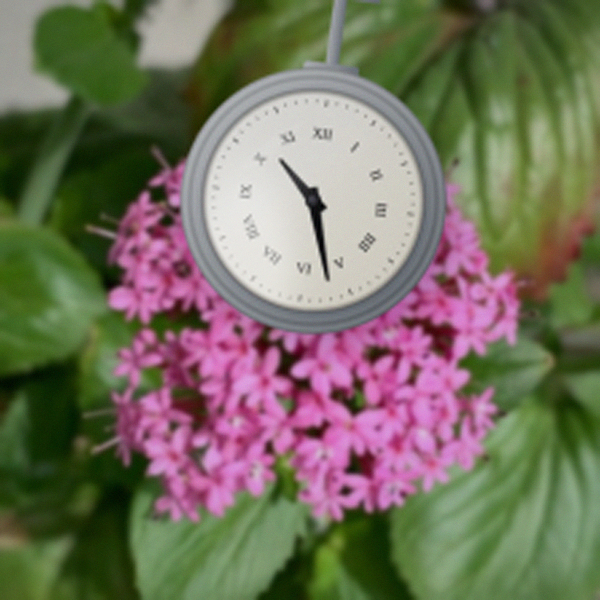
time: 10:27
